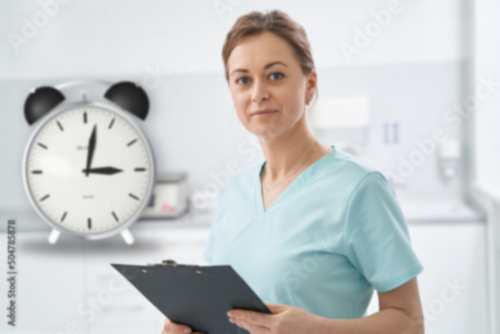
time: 3:02
